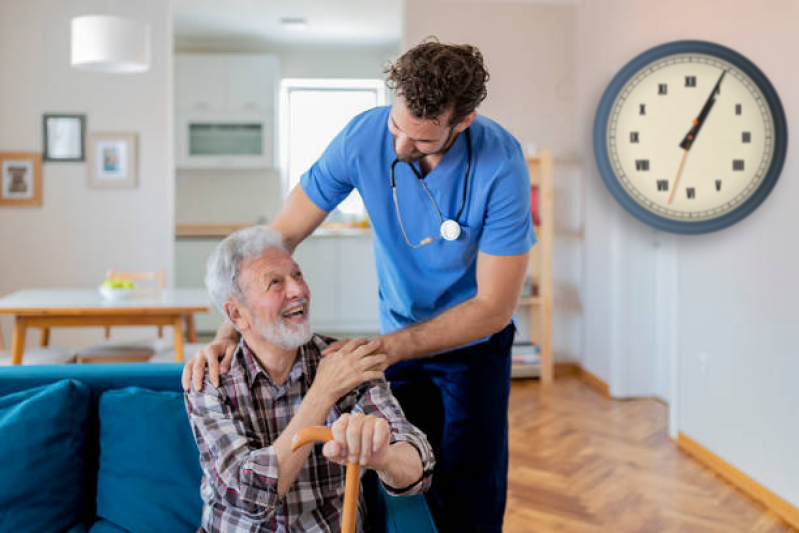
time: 1:04:33
